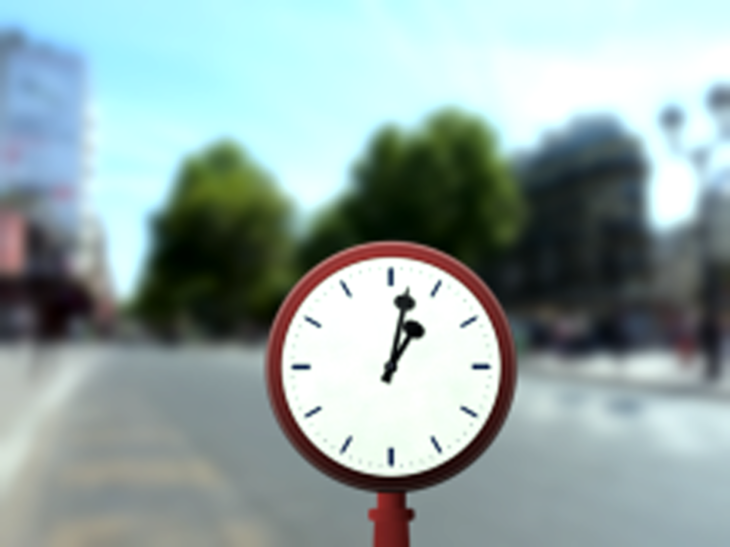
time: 1:02
